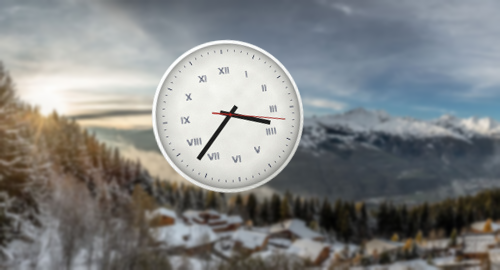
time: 3:37:17
